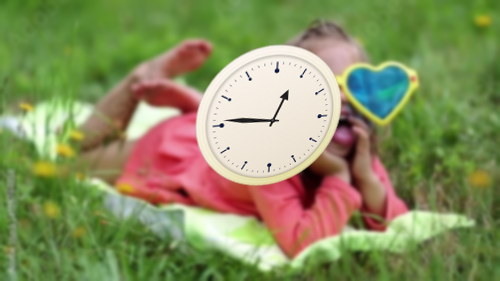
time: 12:46
